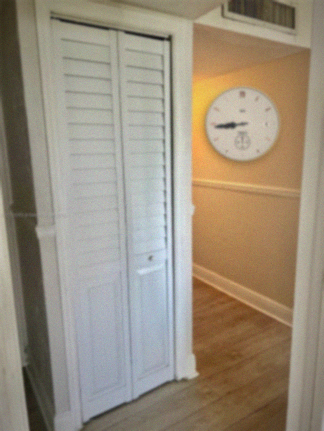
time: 8:44
